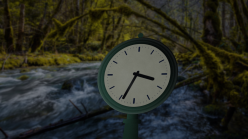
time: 3:34
